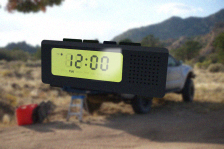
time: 12:00
